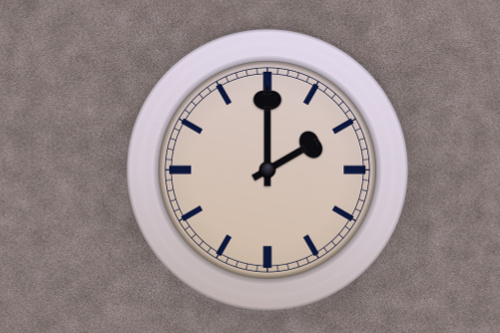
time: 2:00
